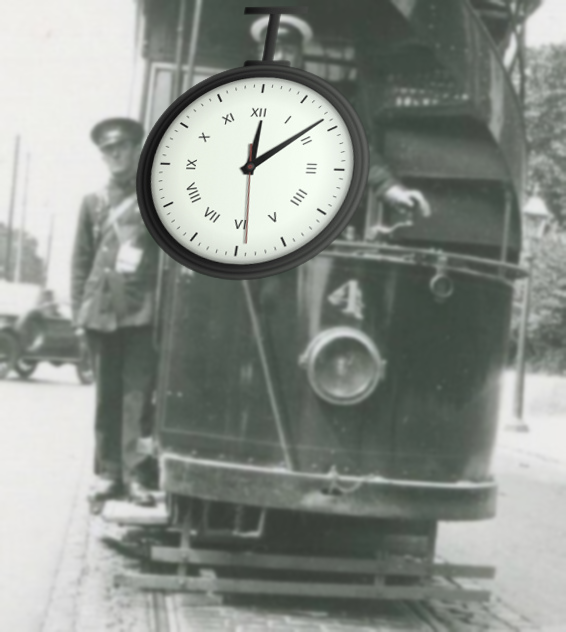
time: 12:08:29
